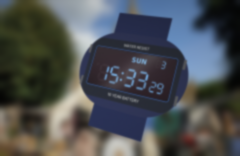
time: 15:33
